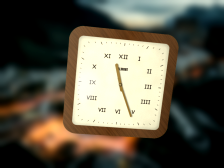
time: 11:26
